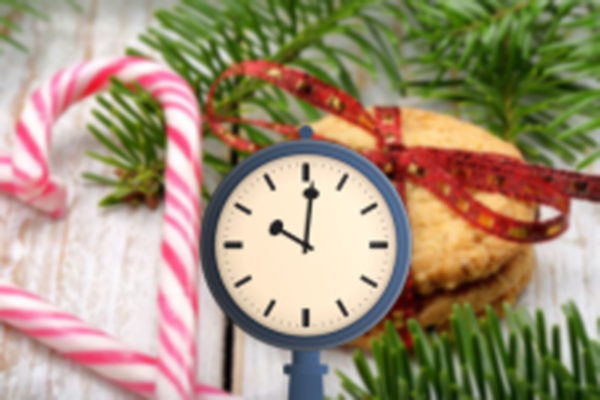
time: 10:01
